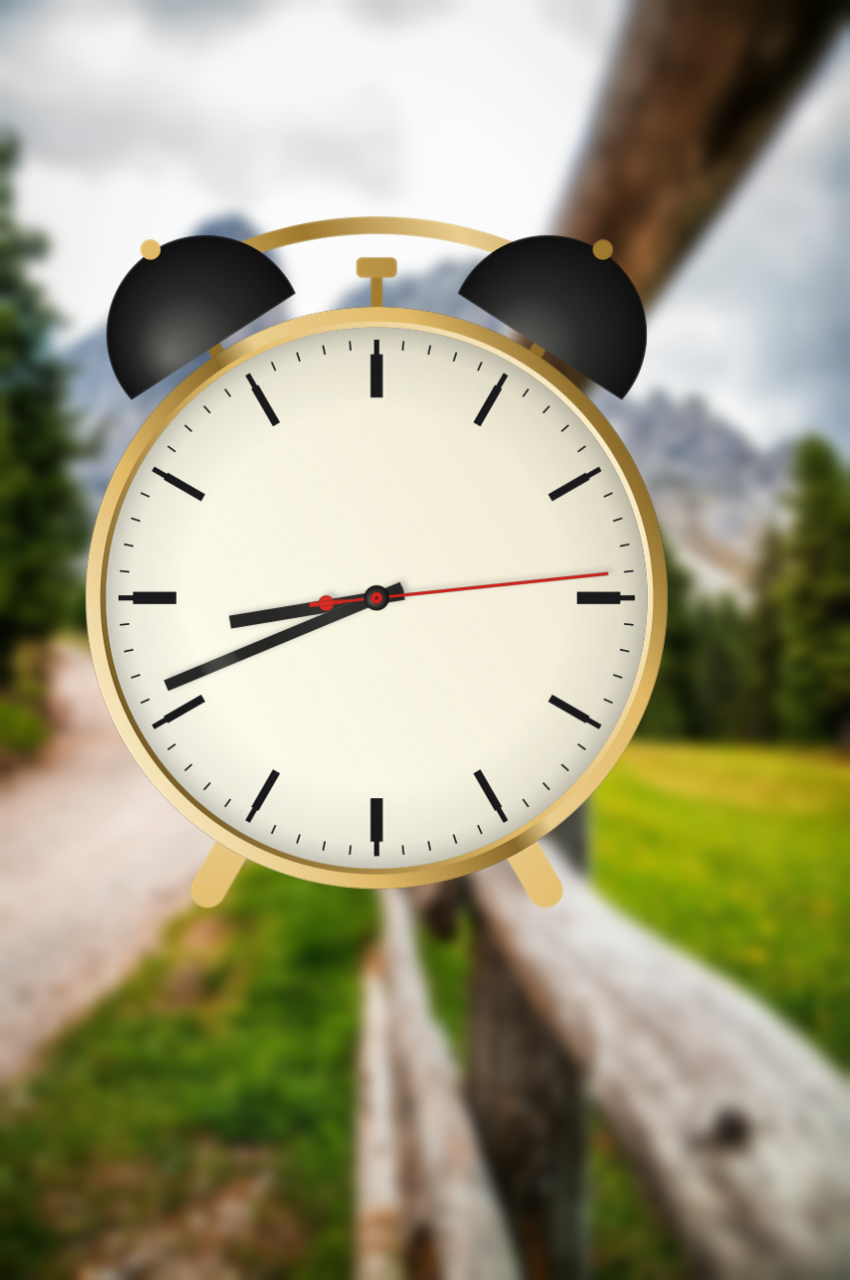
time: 8:41:14
